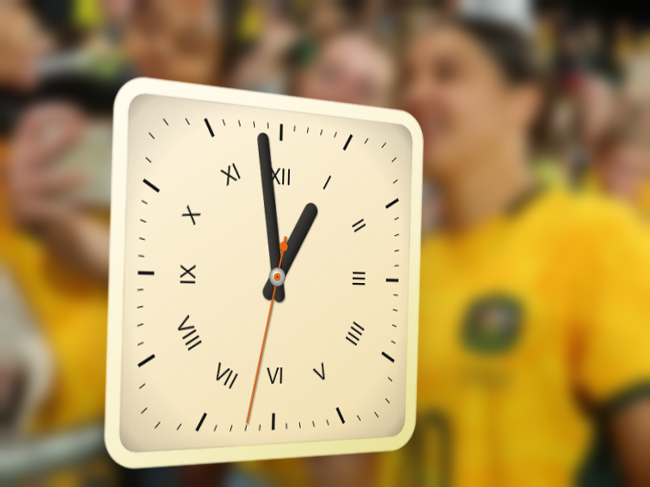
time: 12:58:32
